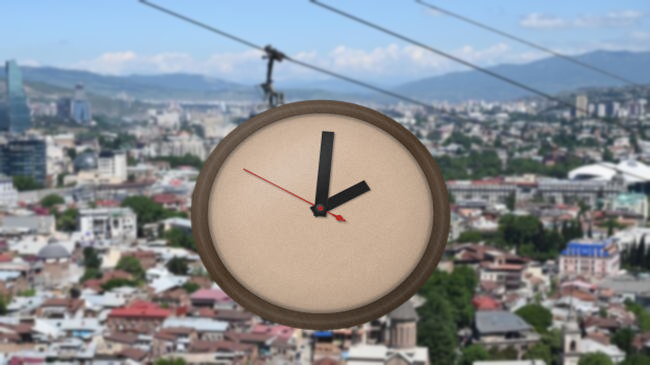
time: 2:00:50
